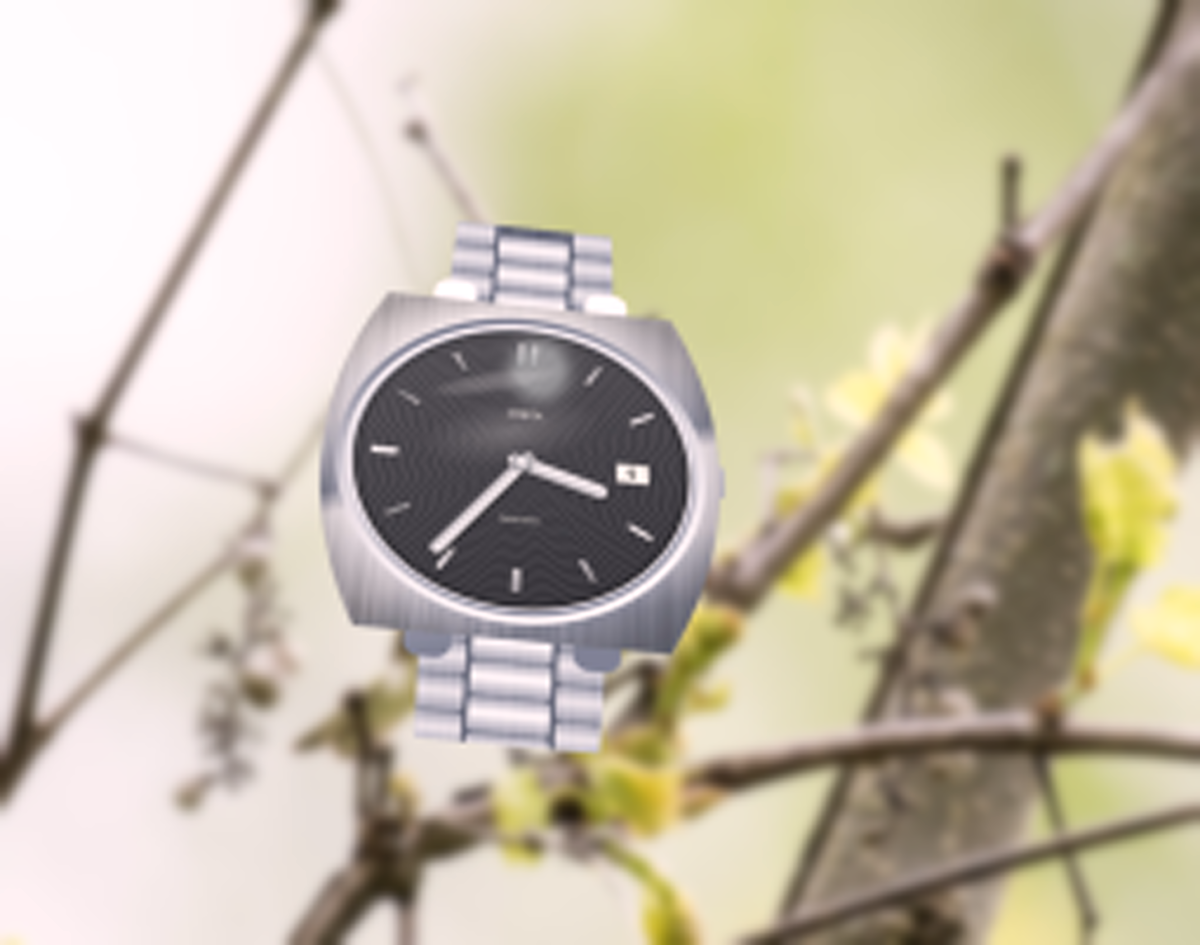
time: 3:36
